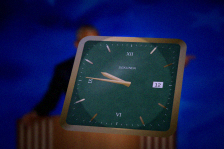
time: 9:46
